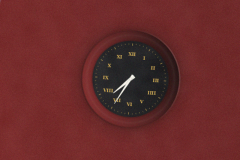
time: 7:35
